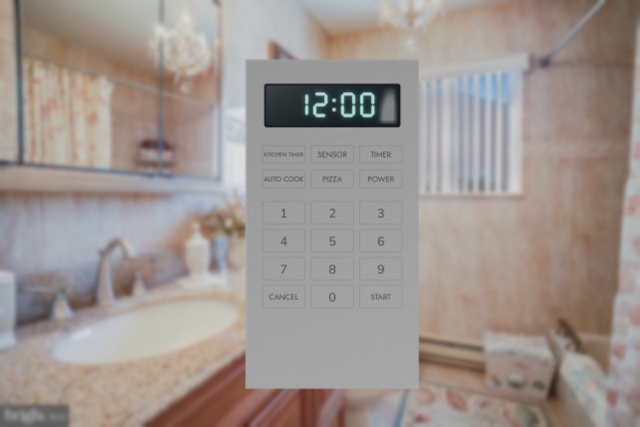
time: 12:00
